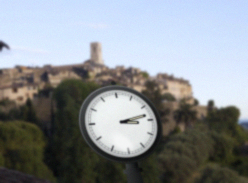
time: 3:13
